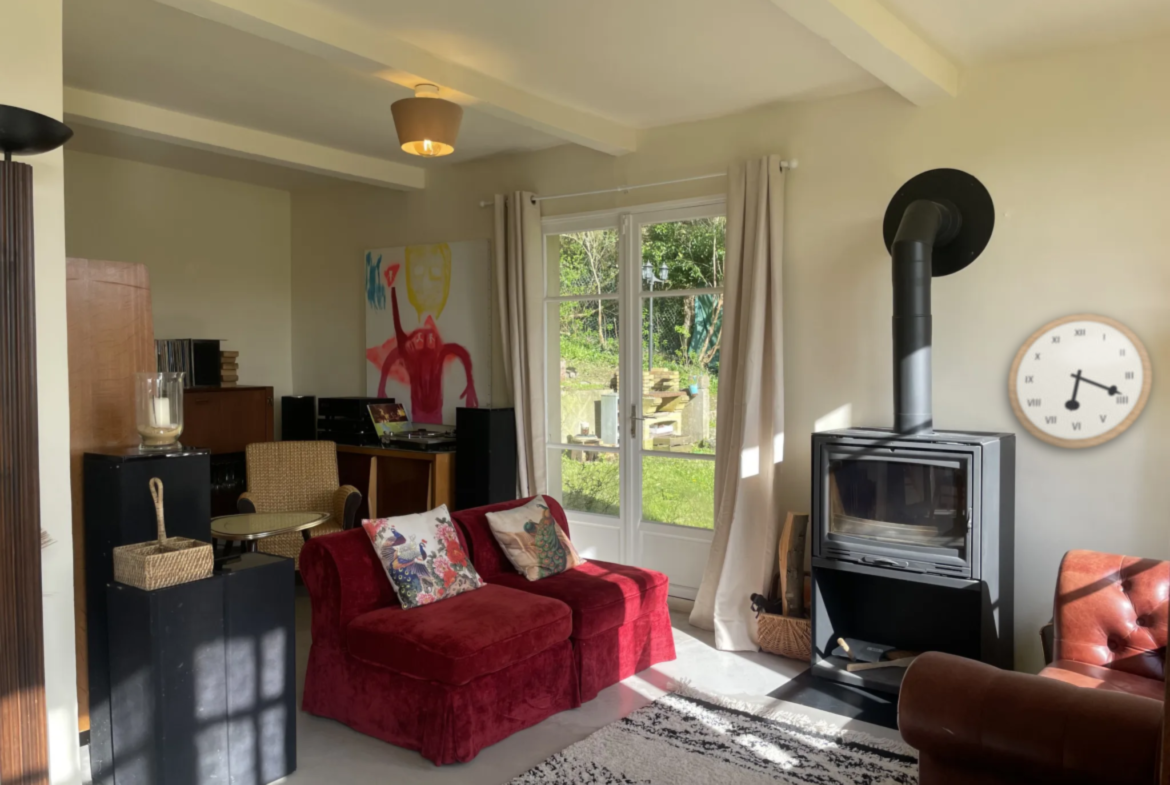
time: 6:19
